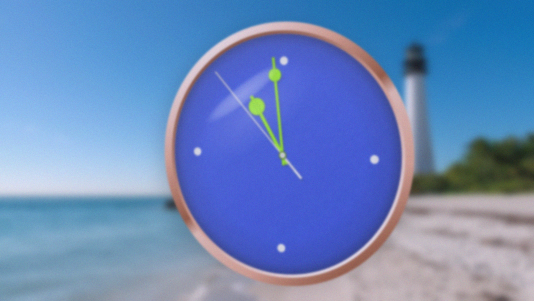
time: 10:58:53
